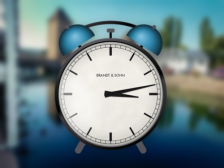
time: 3:13
